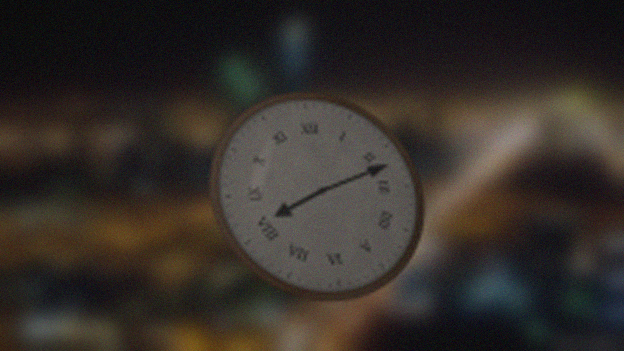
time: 8:12
